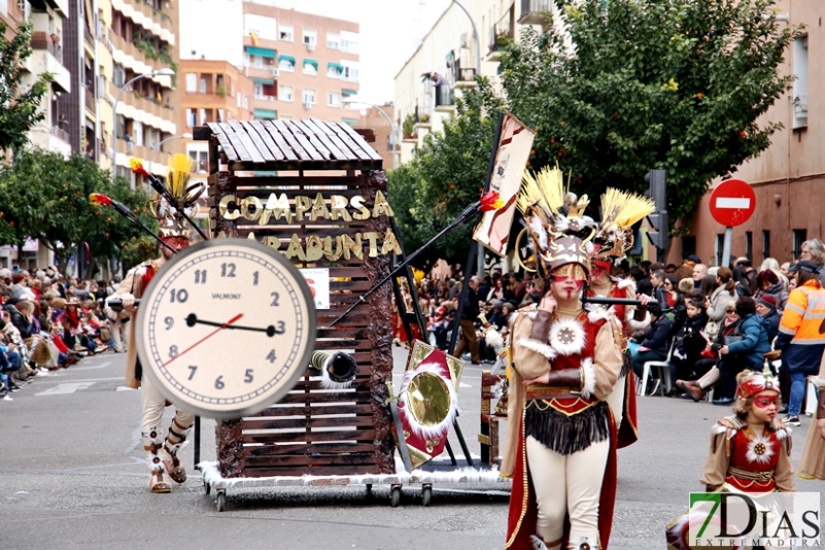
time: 9:15:39
